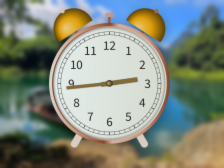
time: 2:44
